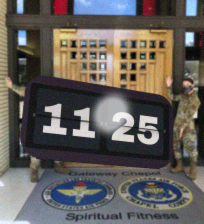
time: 11:25
